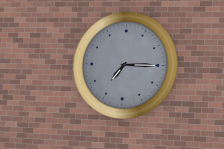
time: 7:15
